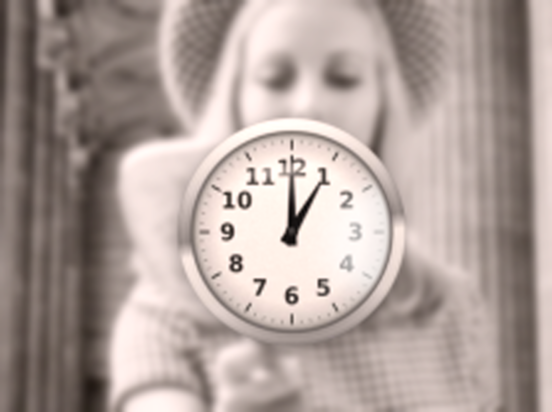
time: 1:00
